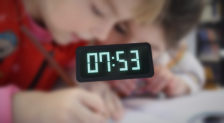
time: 7:53
